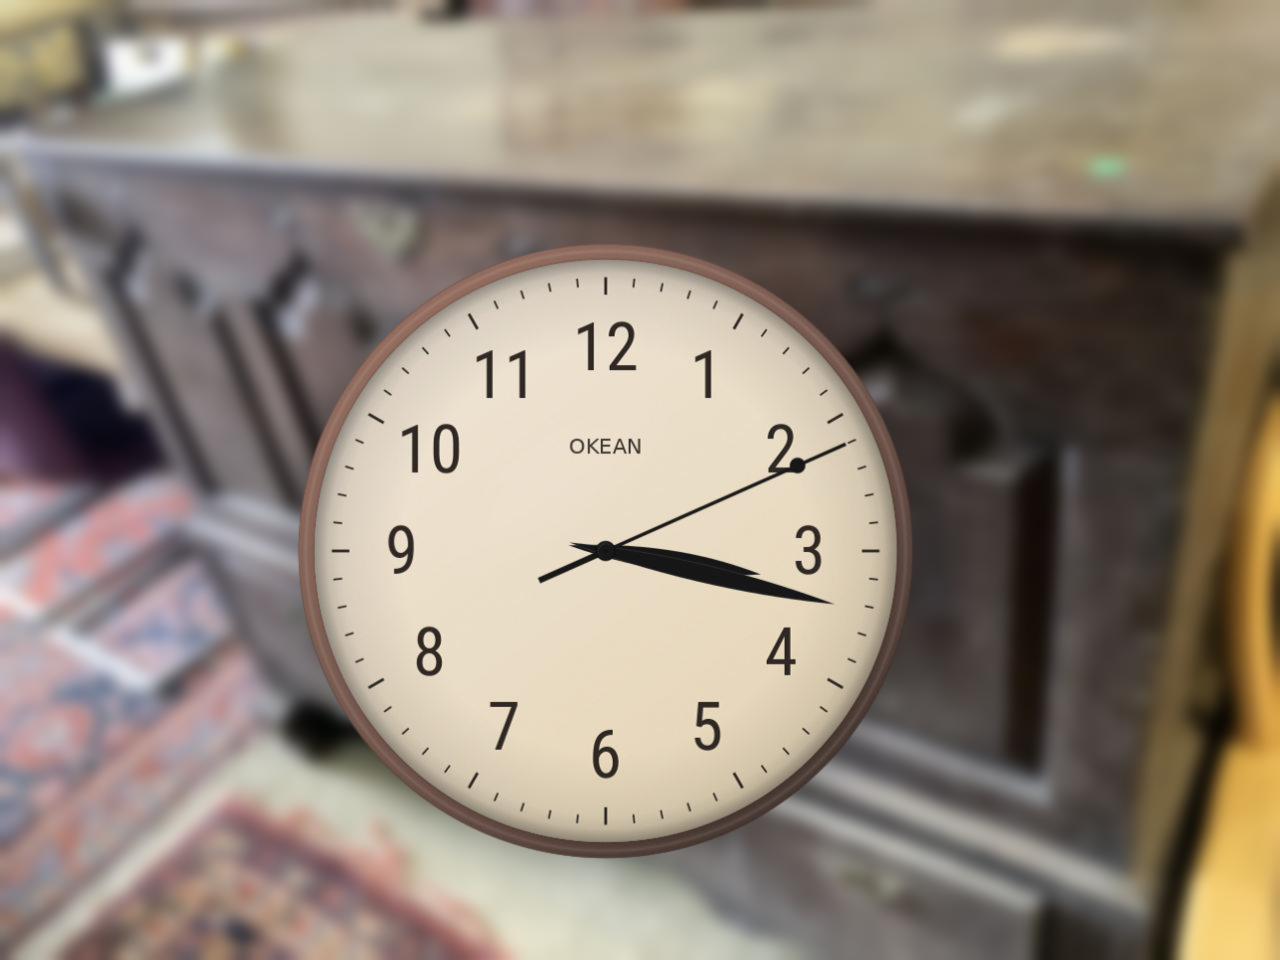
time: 3:17:11
